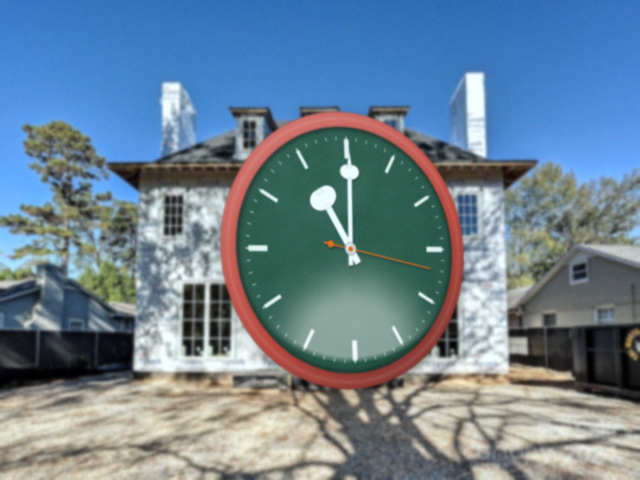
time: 11:00:17
